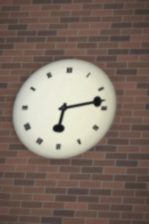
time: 6:13
